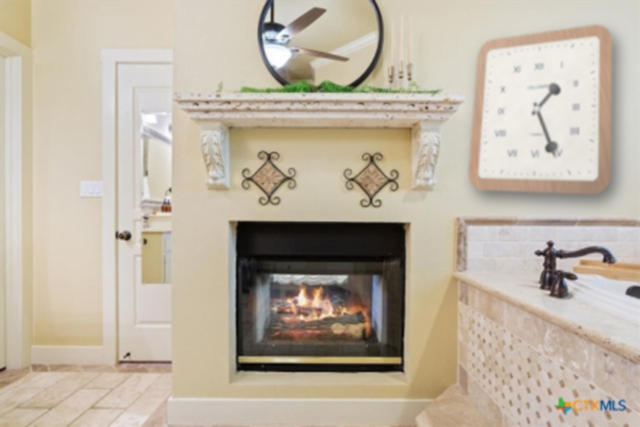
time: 1:26
